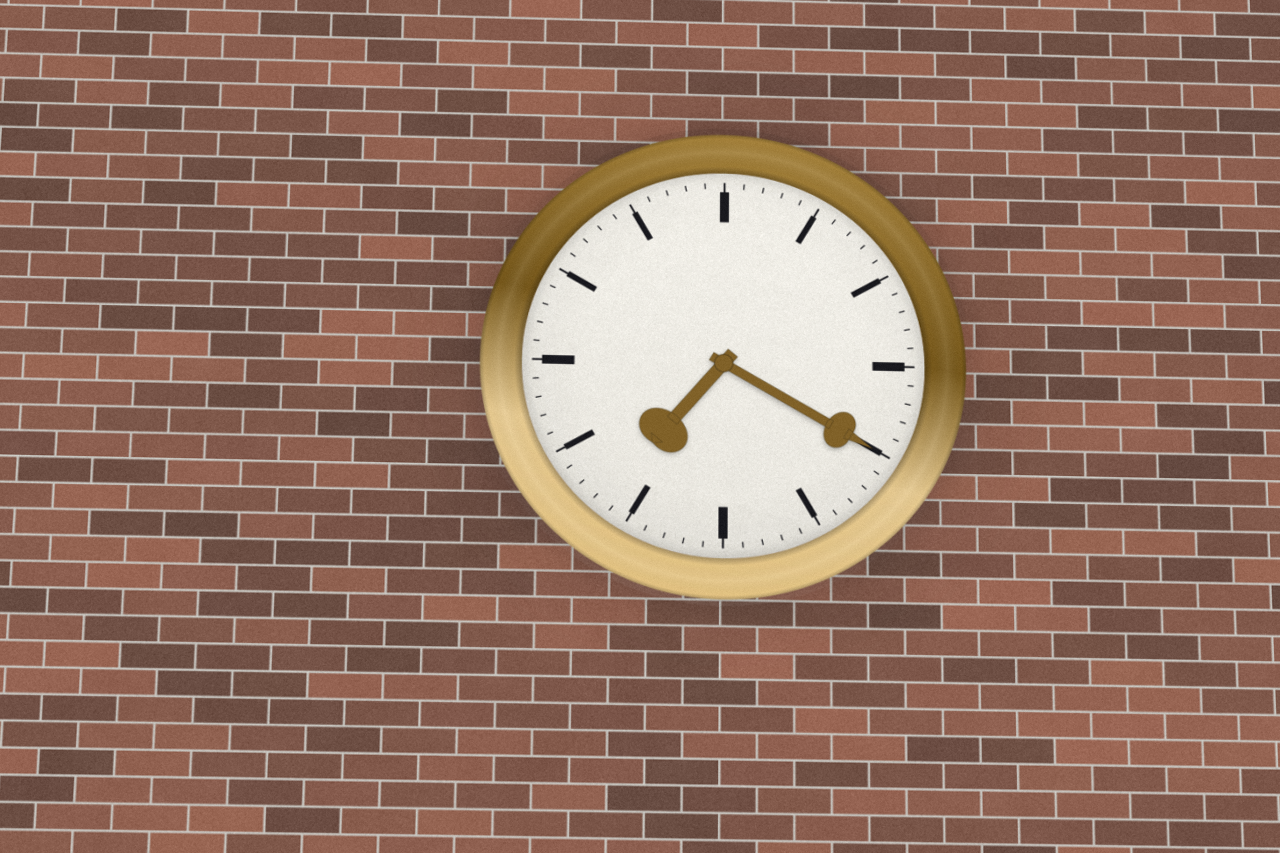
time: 7:20
